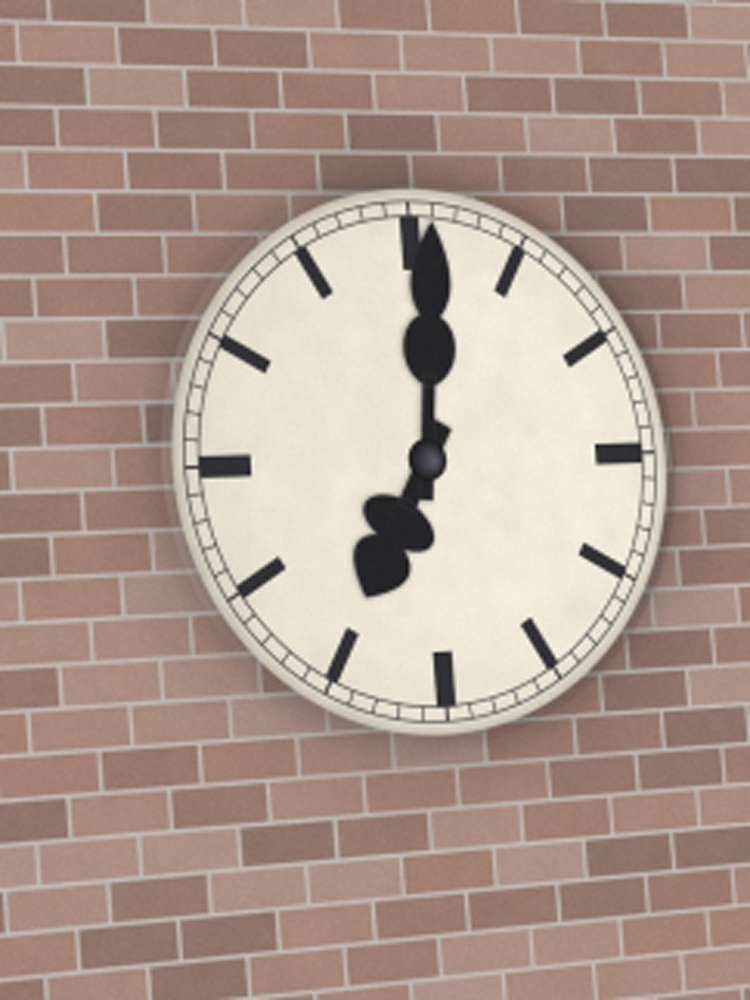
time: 7:01
